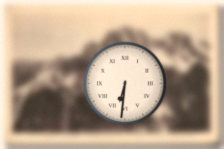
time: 6:31
